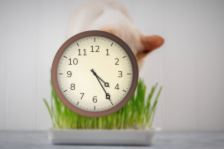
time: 4:25
